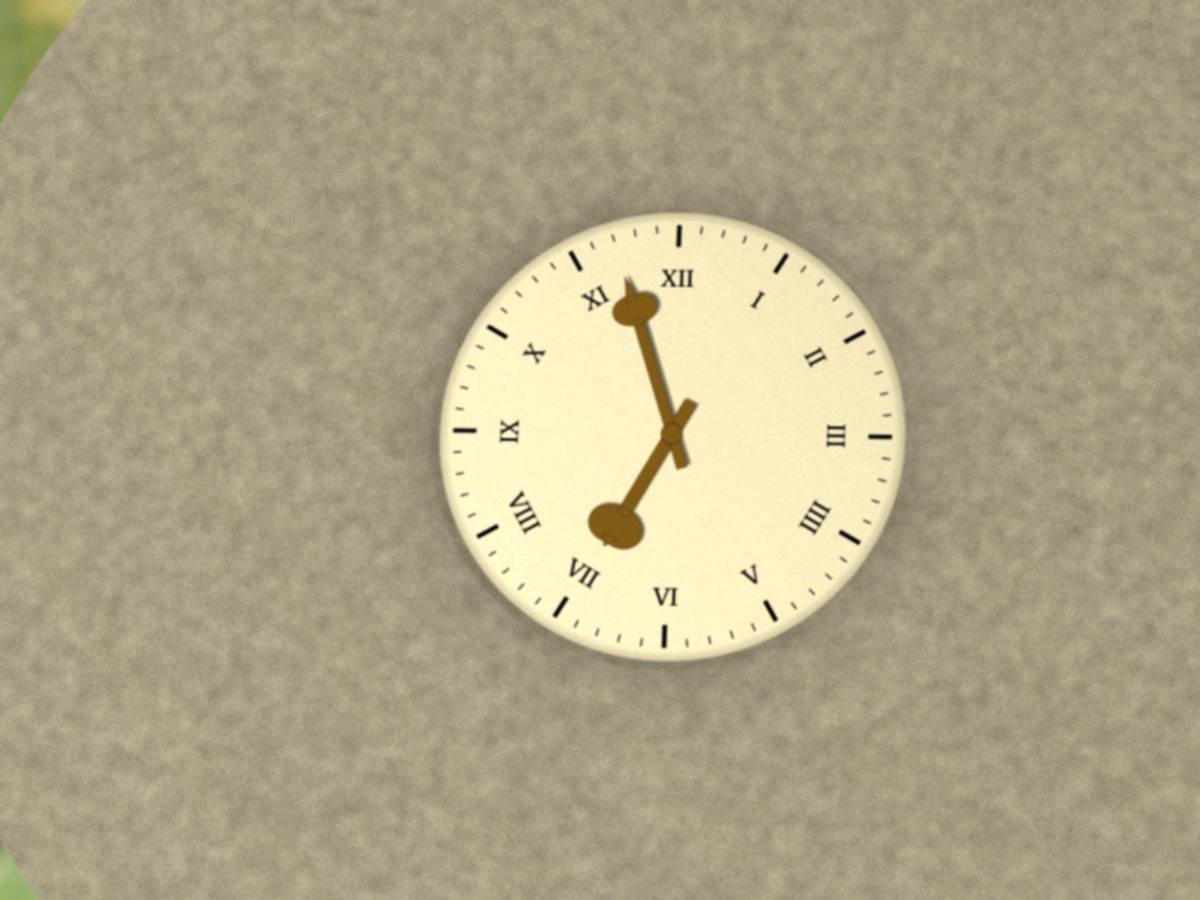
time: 6:57
